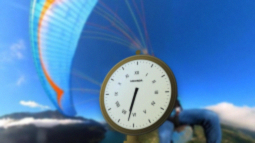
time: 6:32
